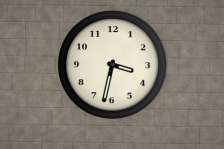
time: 3:32
